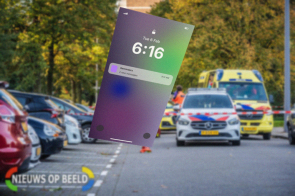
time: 6:16
